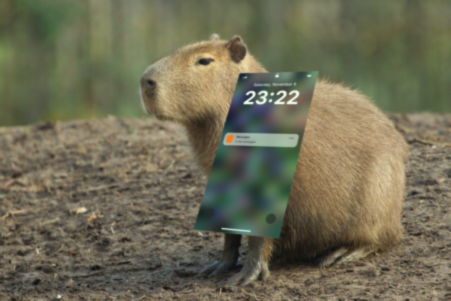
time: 23:22
